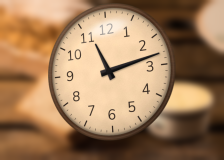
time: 11:13
